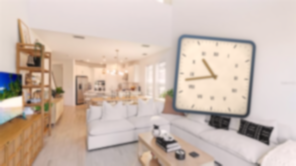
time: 10:43
